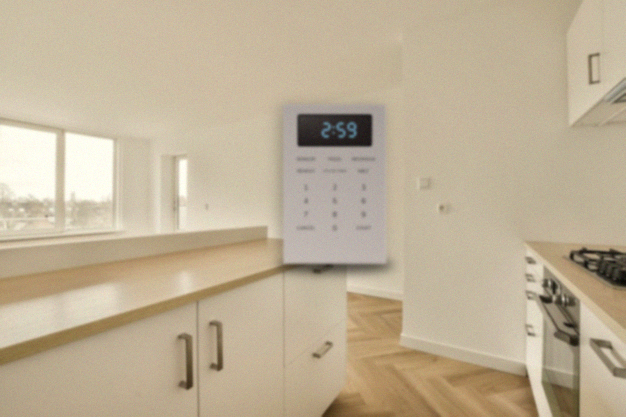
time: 2:59
